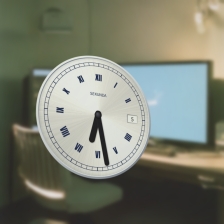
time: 6:28
